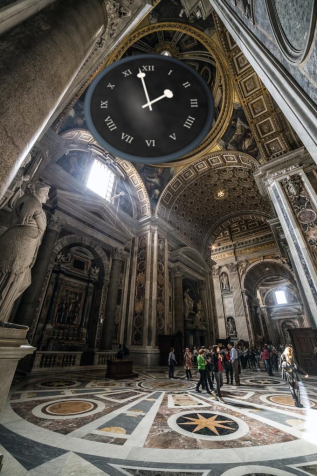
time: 1:58
